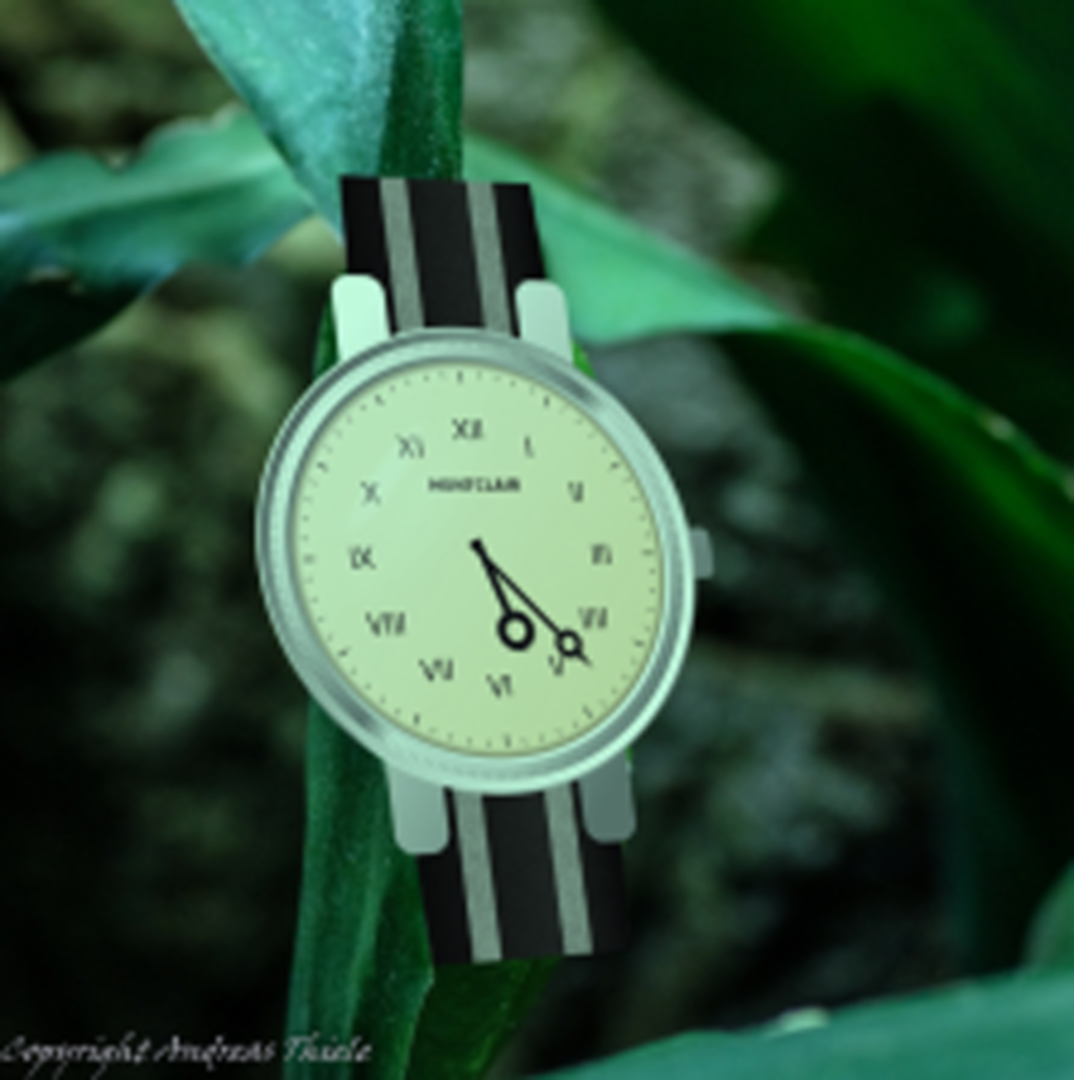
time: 5:23
